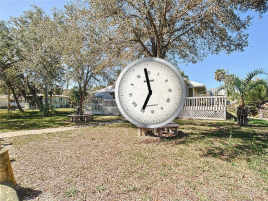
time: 6:59
